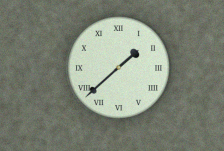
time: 1:38
